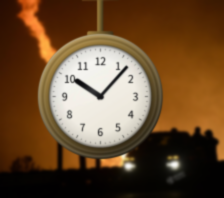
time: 10:07
